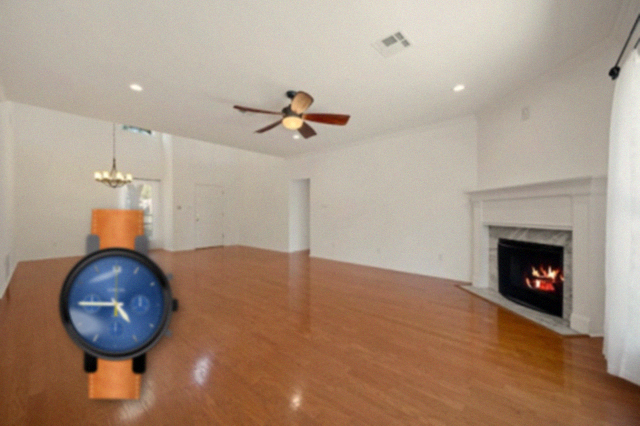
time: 4:45
